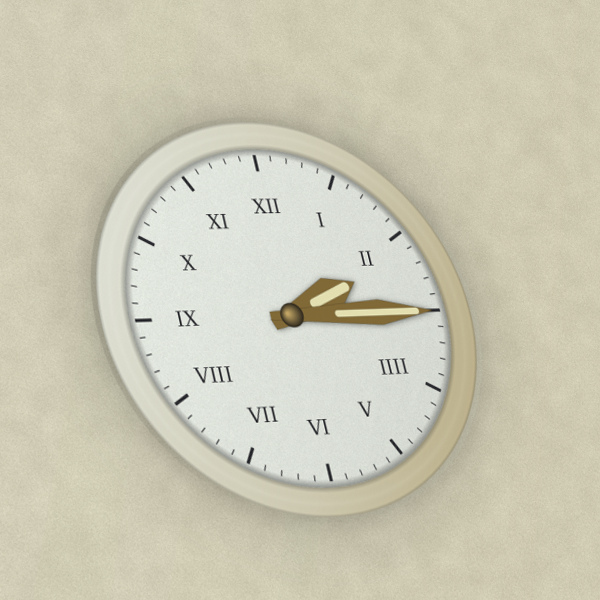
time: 2:15
